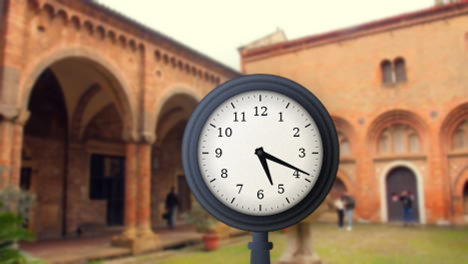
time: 5:19
